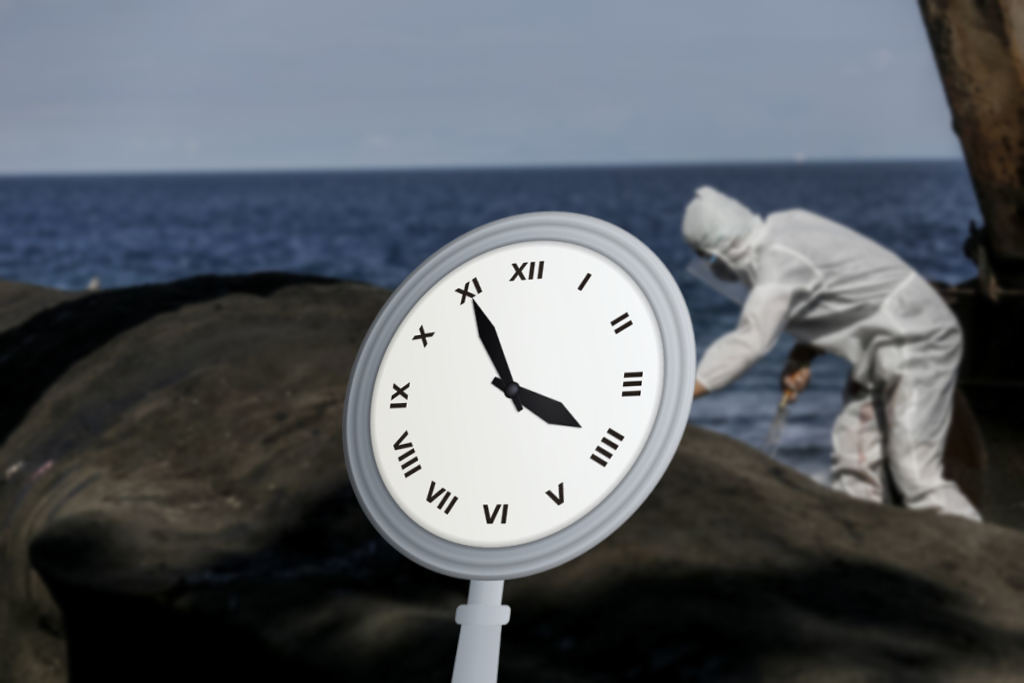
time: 3:55
